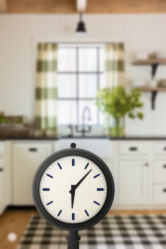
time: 6:07
